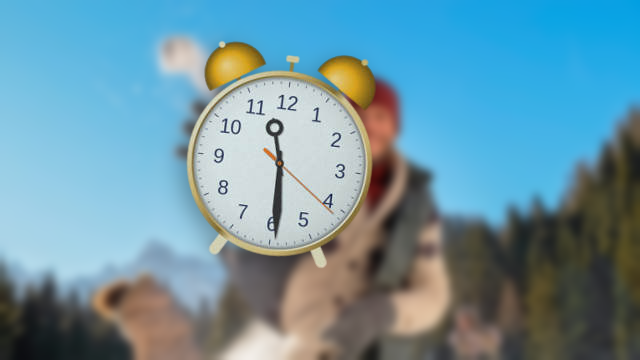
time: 11:29:21
